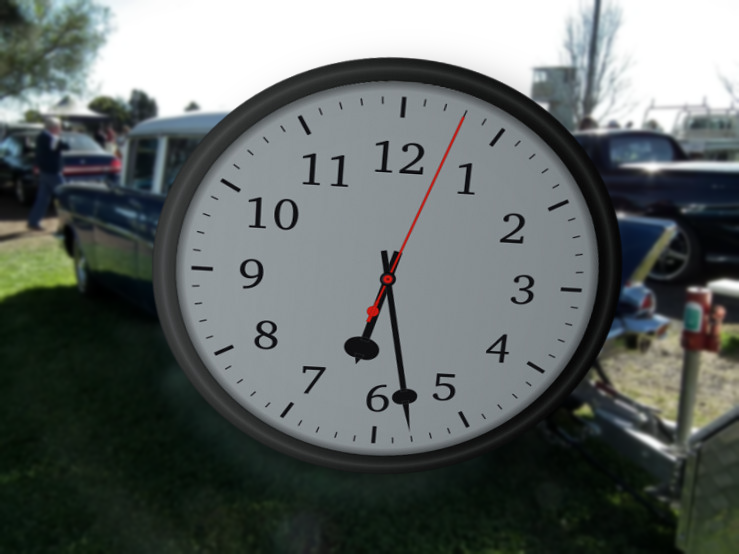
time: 6:28:03
